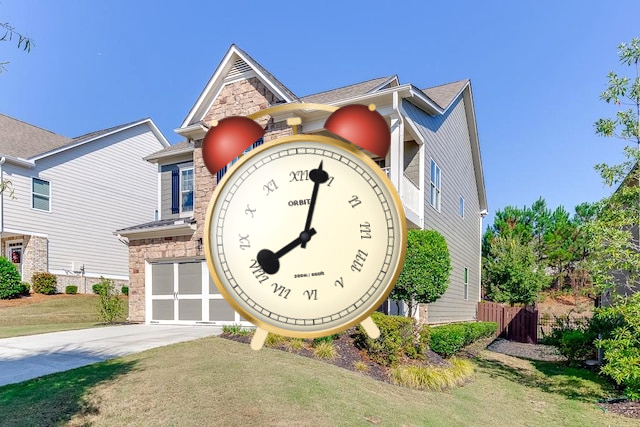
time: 8:03
